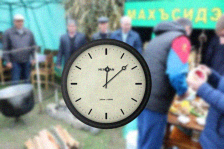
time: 12:08
